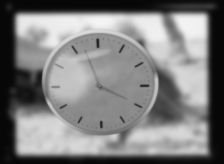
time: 3:57
